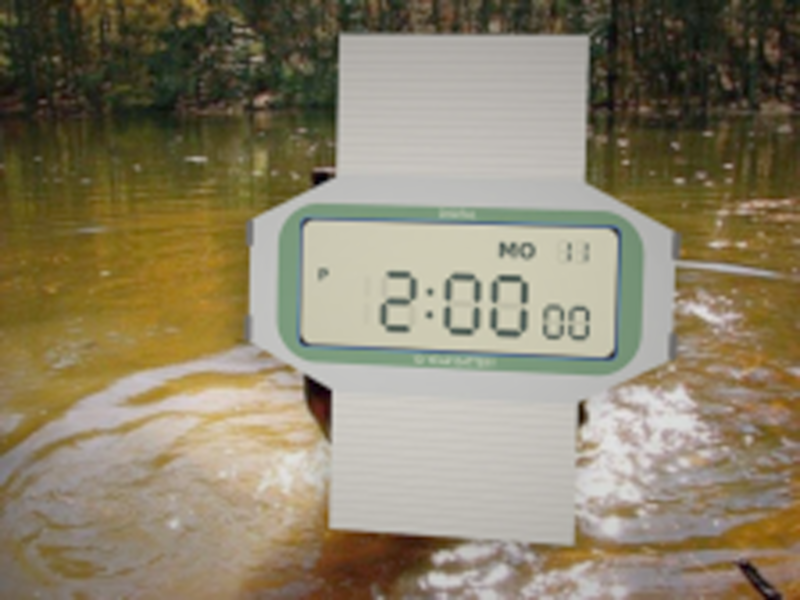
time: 2:00:00
